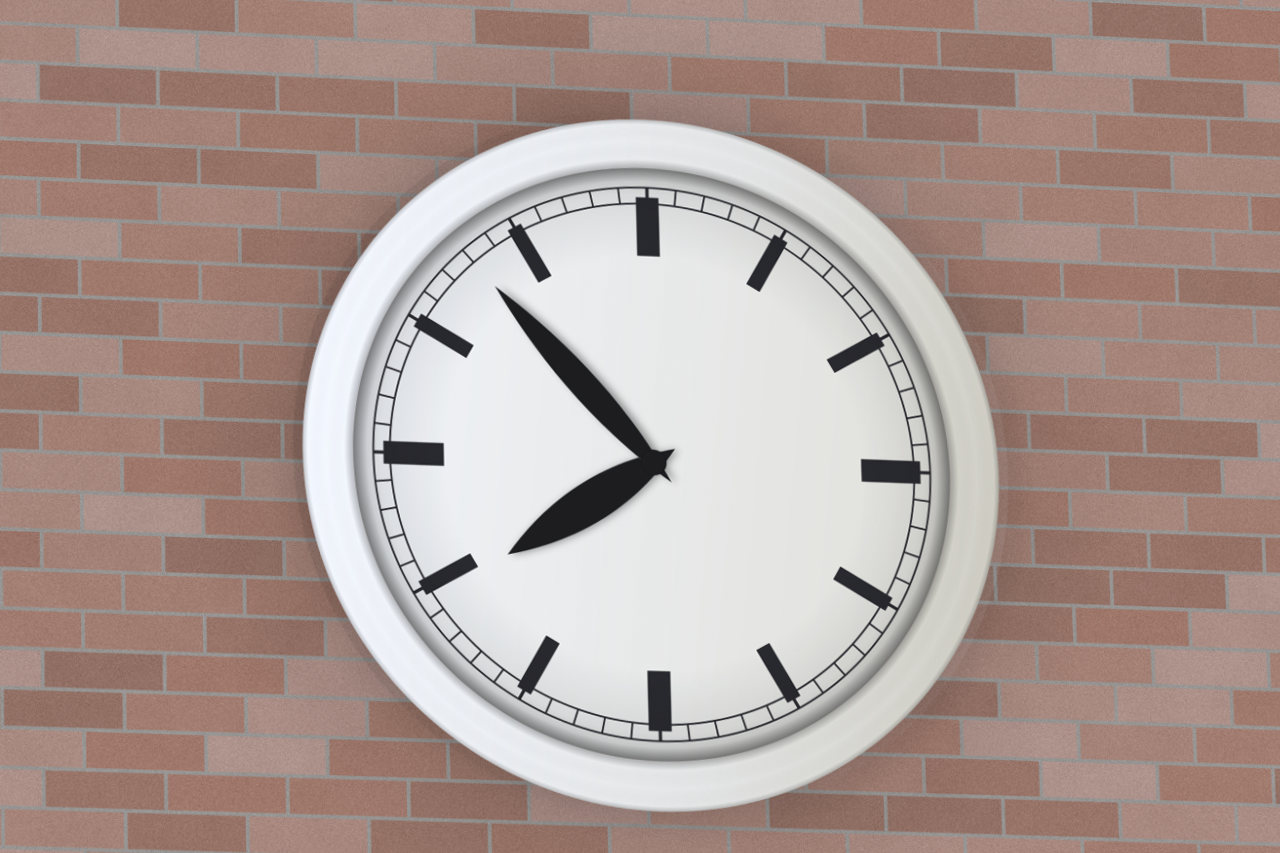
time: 7:53
